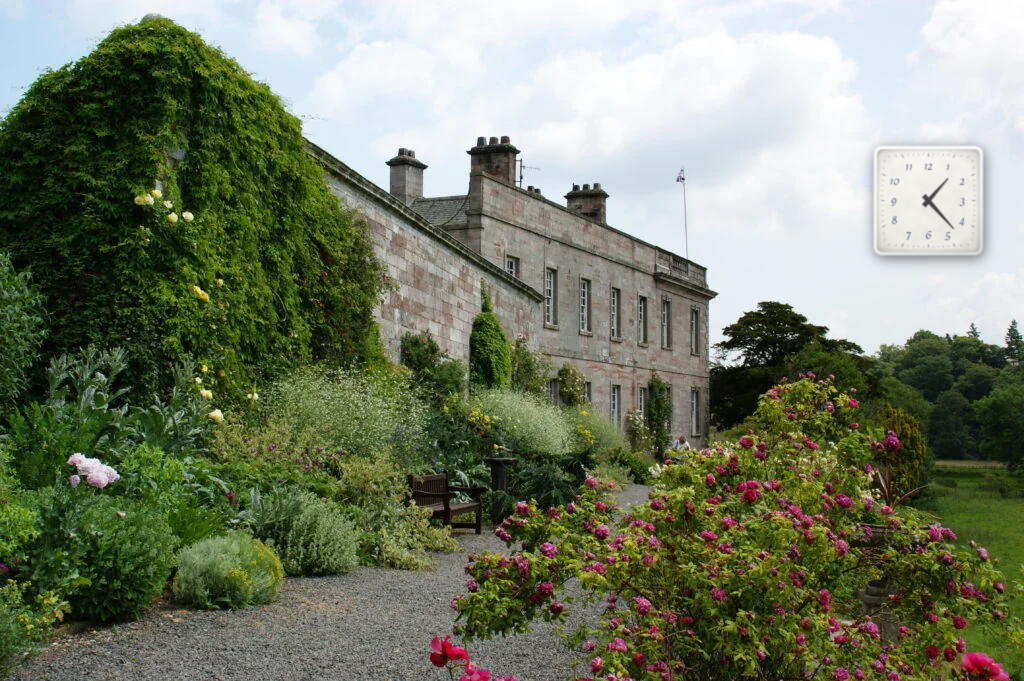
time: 1:23
